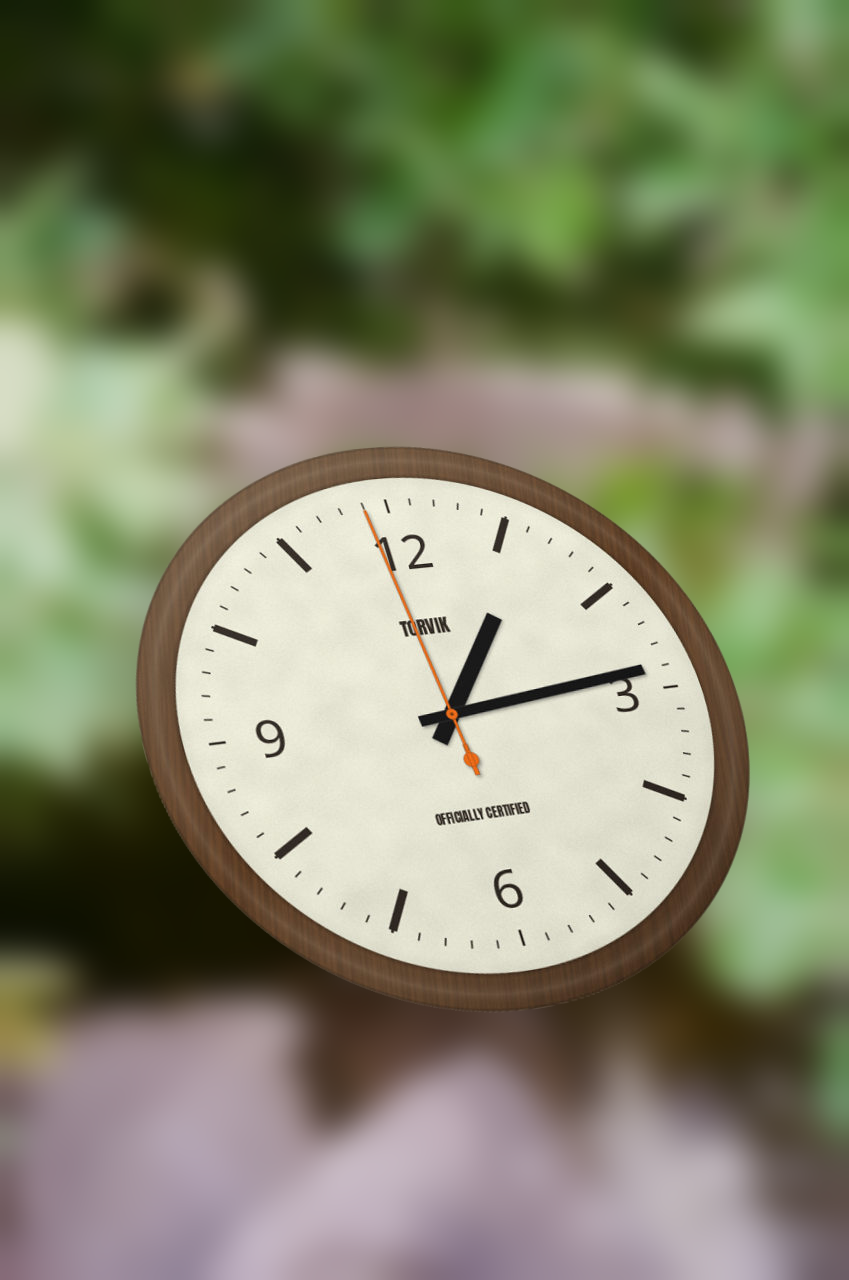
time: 1:13:59
